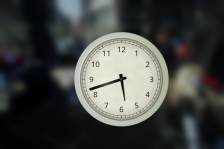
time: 5:42
